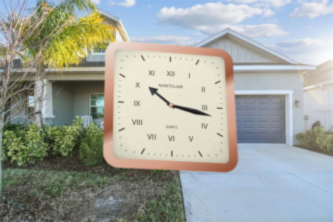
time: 10:17
